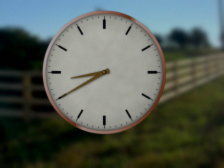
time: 8:40
